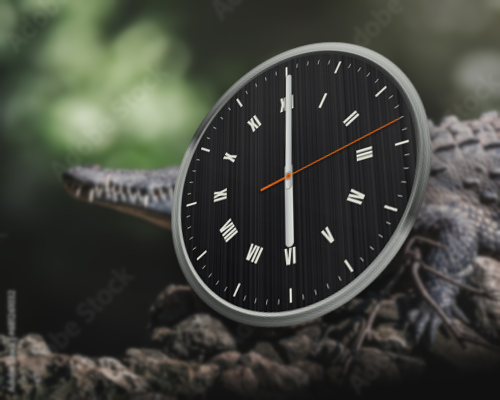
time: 6:00:13
